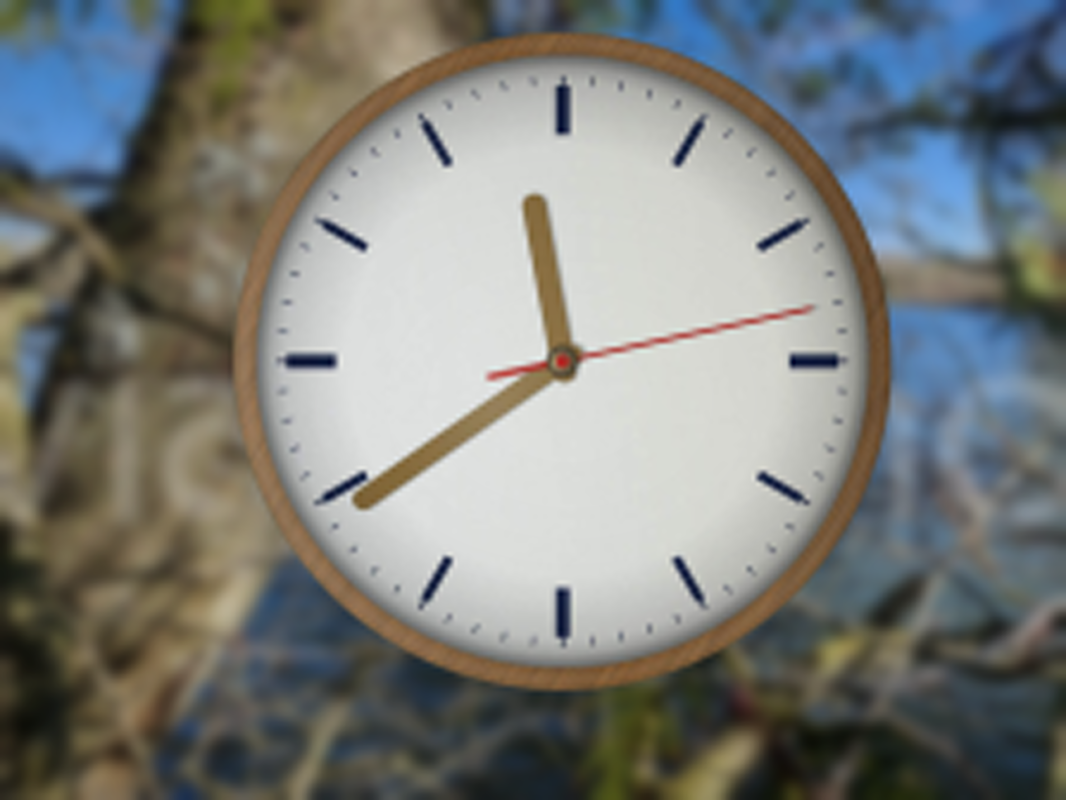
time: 11:39:13
